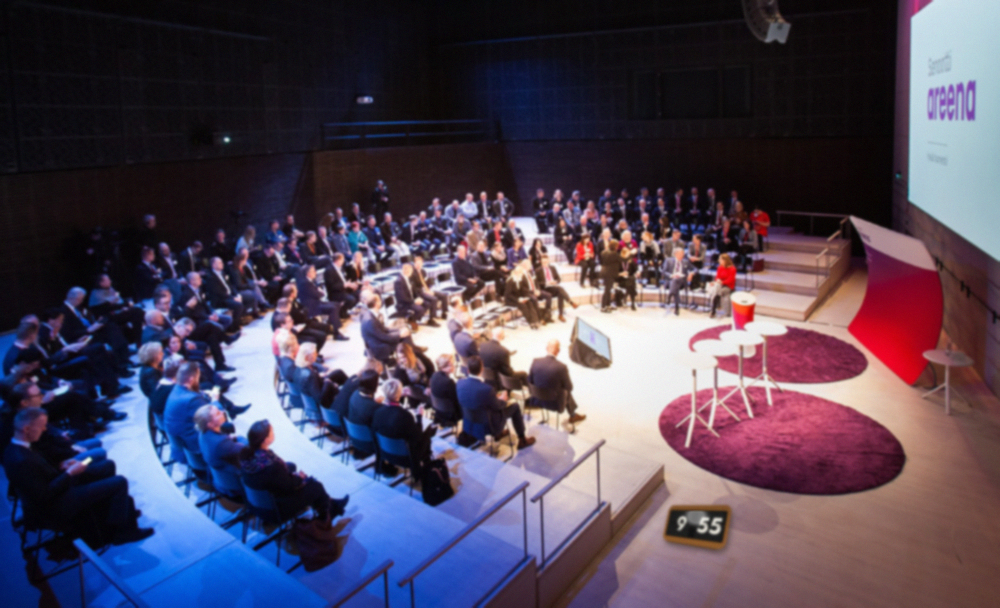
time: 9:55
